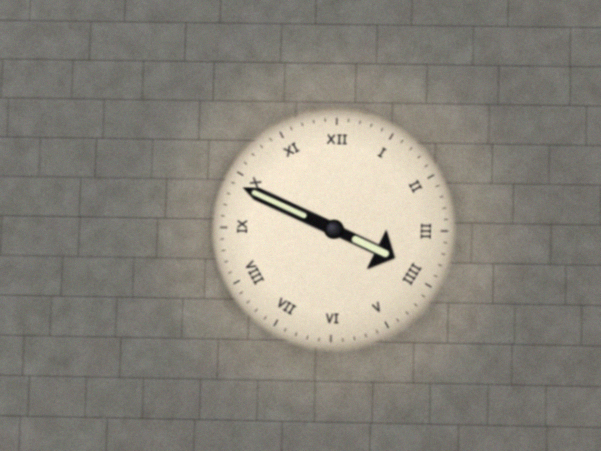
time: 3:49
